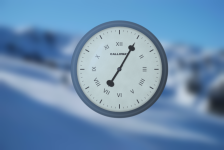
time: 7:05
